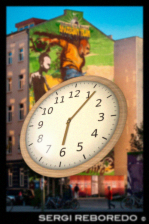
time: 6:06
